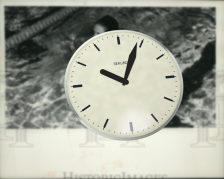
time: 10:04
